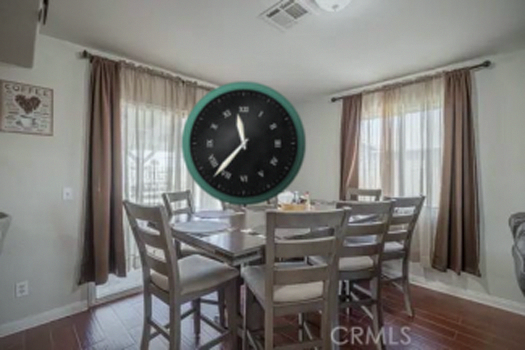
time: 11:37
